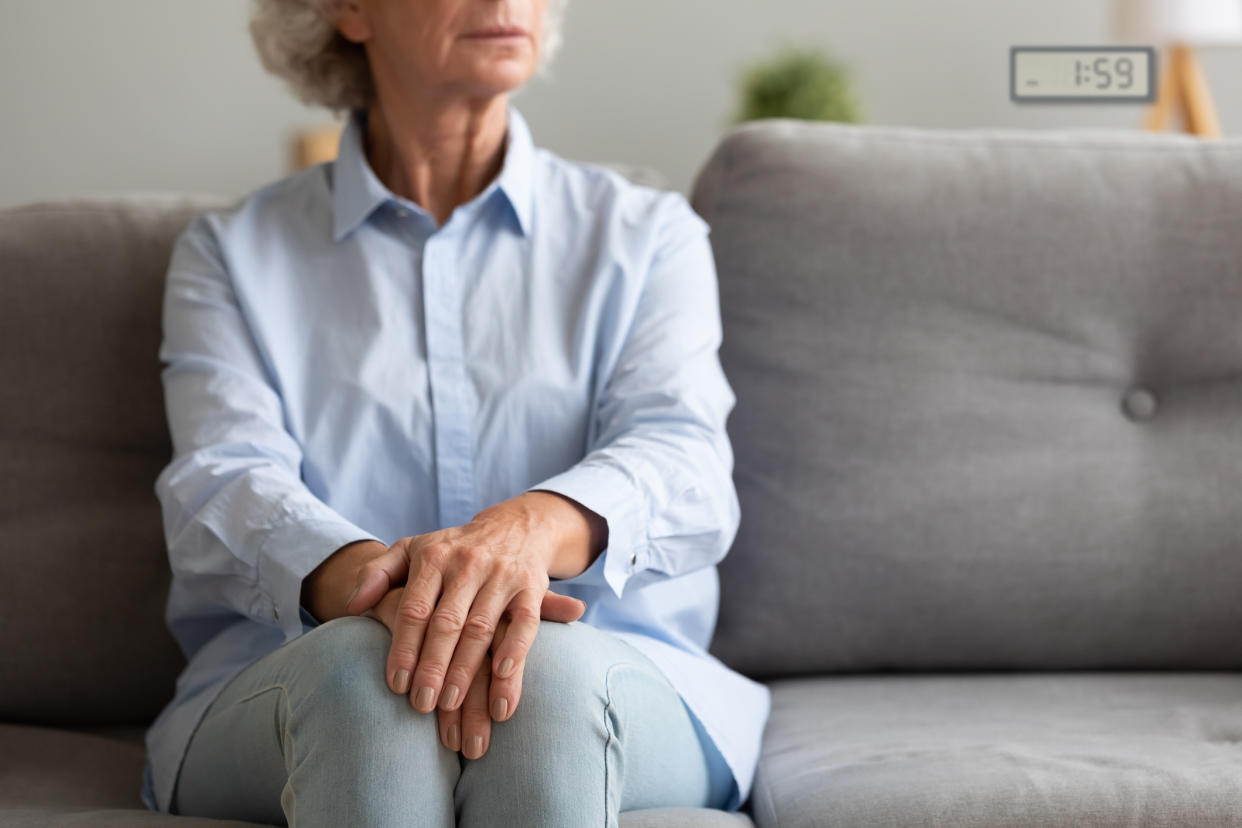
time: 1:59
